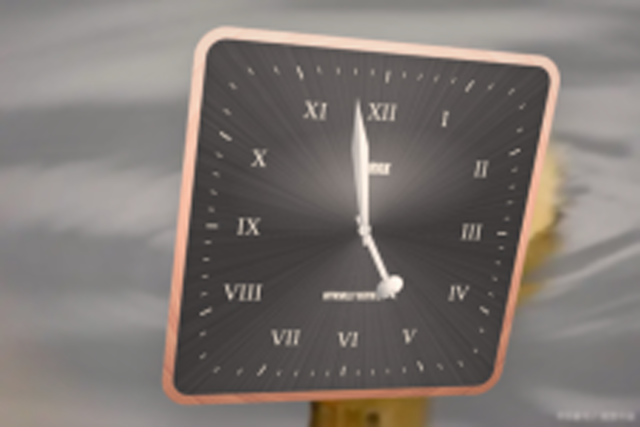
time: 4:58
